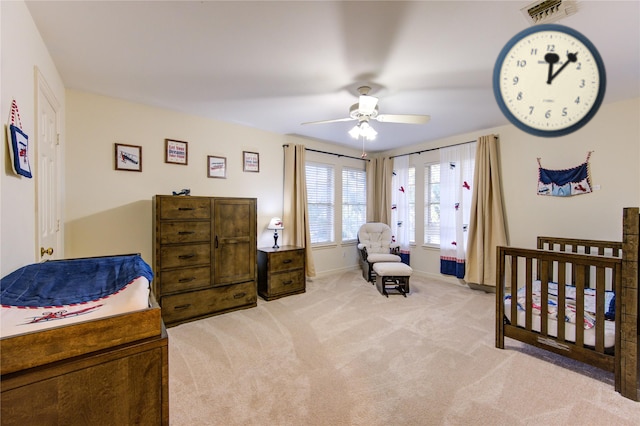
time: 12:07
